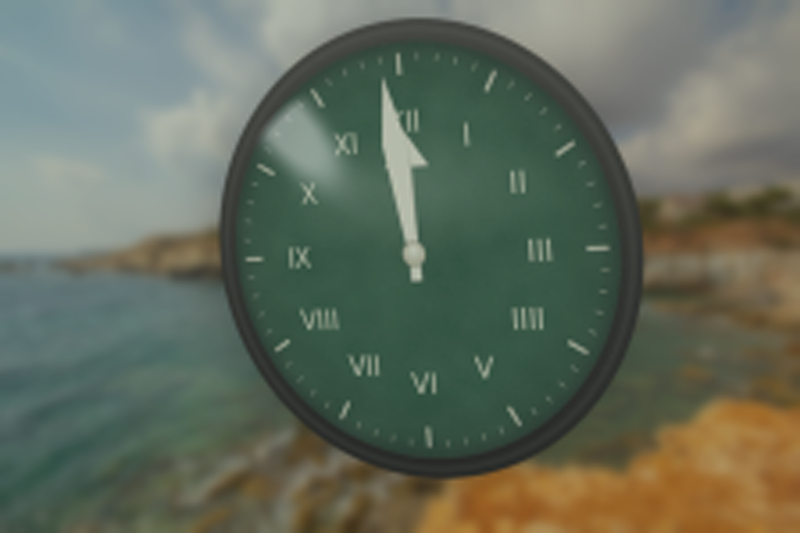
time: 11:59
